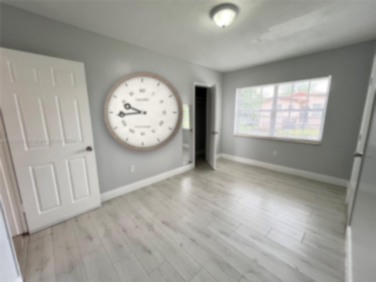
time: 9:44
